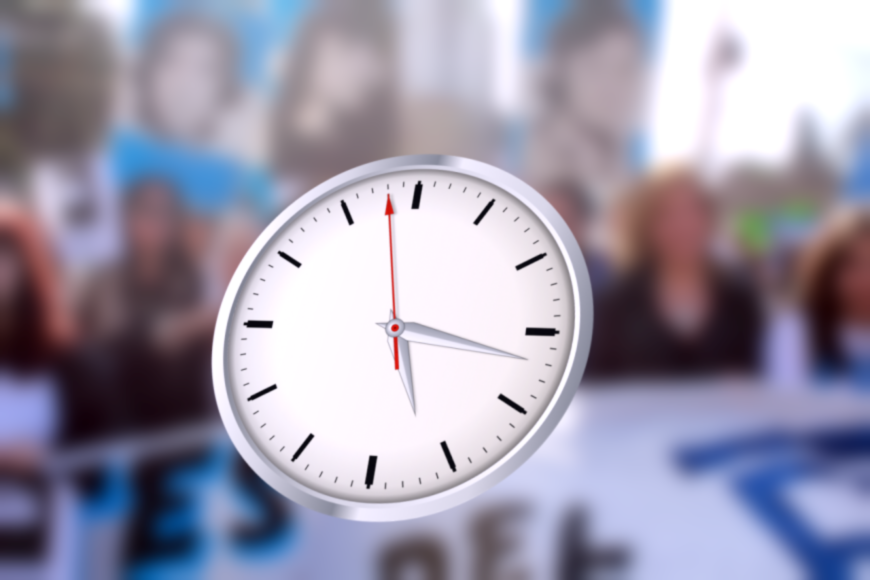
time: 5:16:58
